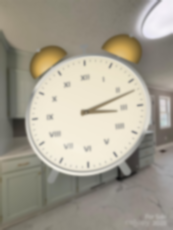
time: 3:12
